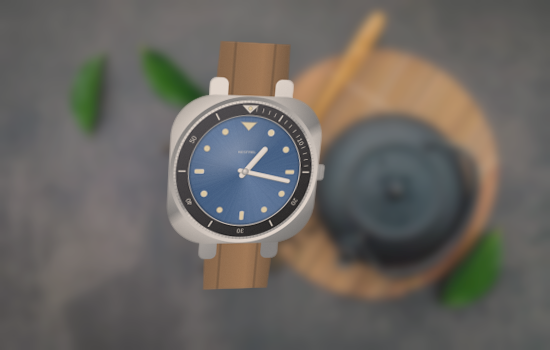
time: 1:17
